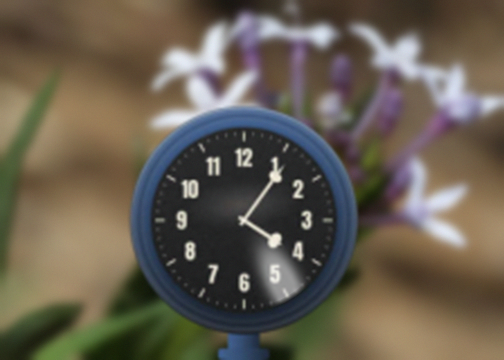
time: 4:06
